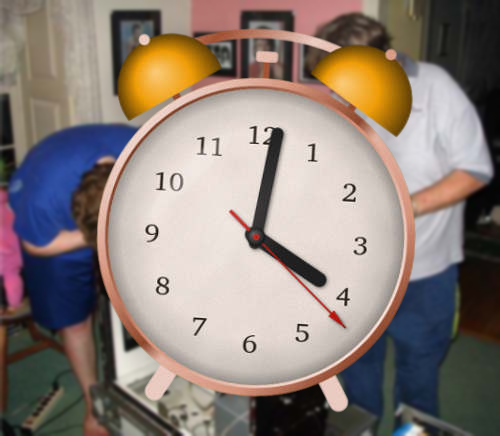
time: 4:01:22
